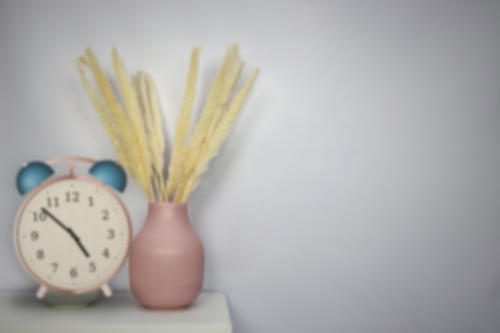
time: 4:52
